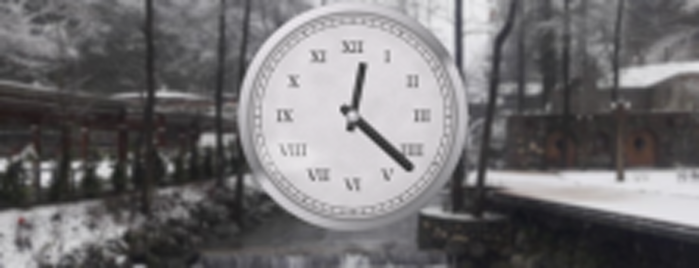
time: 12:22
